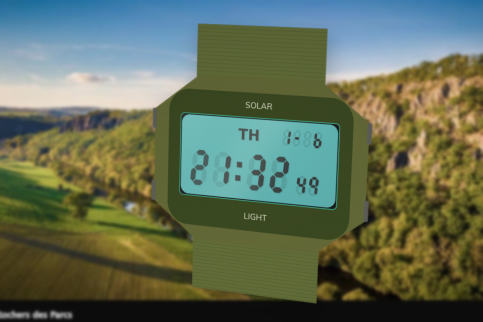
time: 21:32:49
